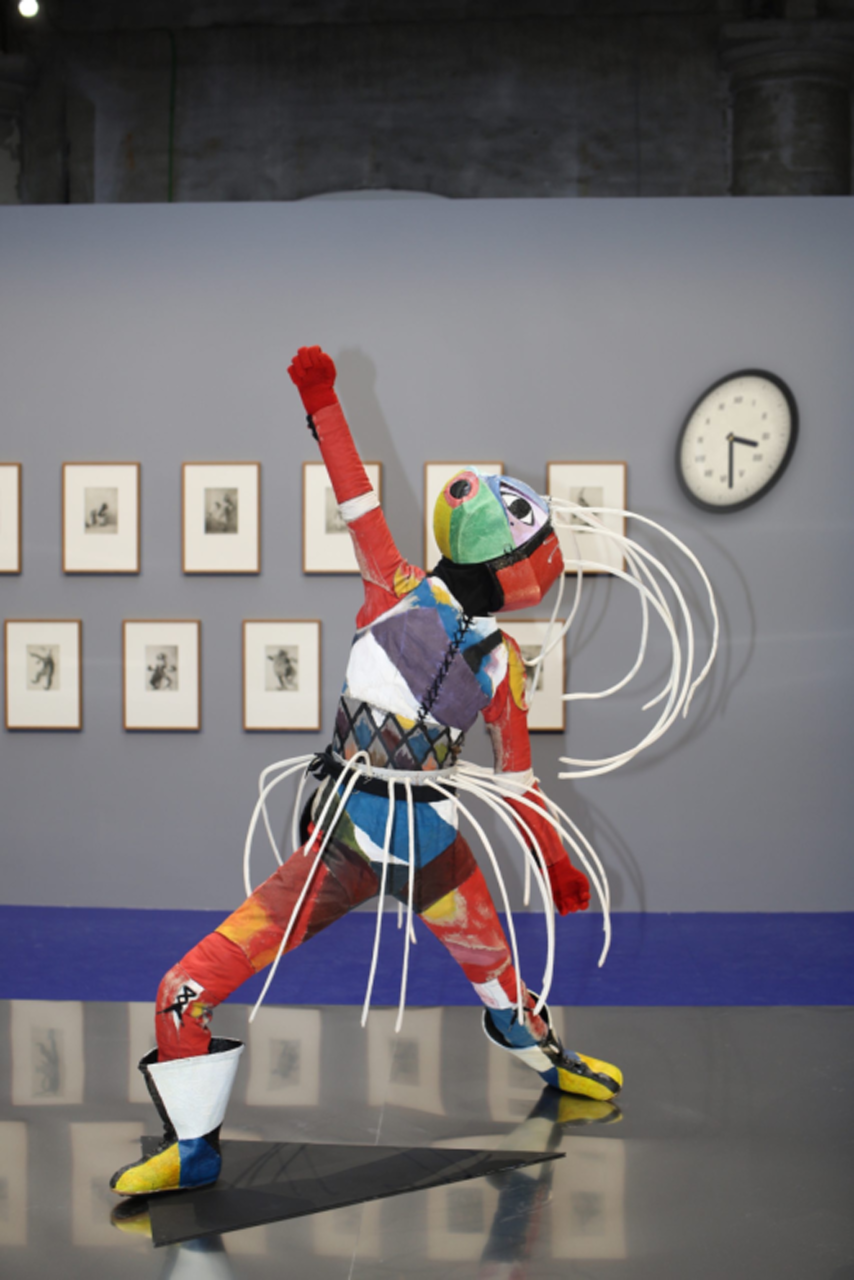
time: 3:28
